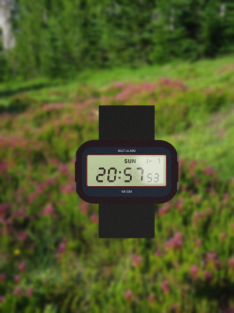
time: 20:57:53
